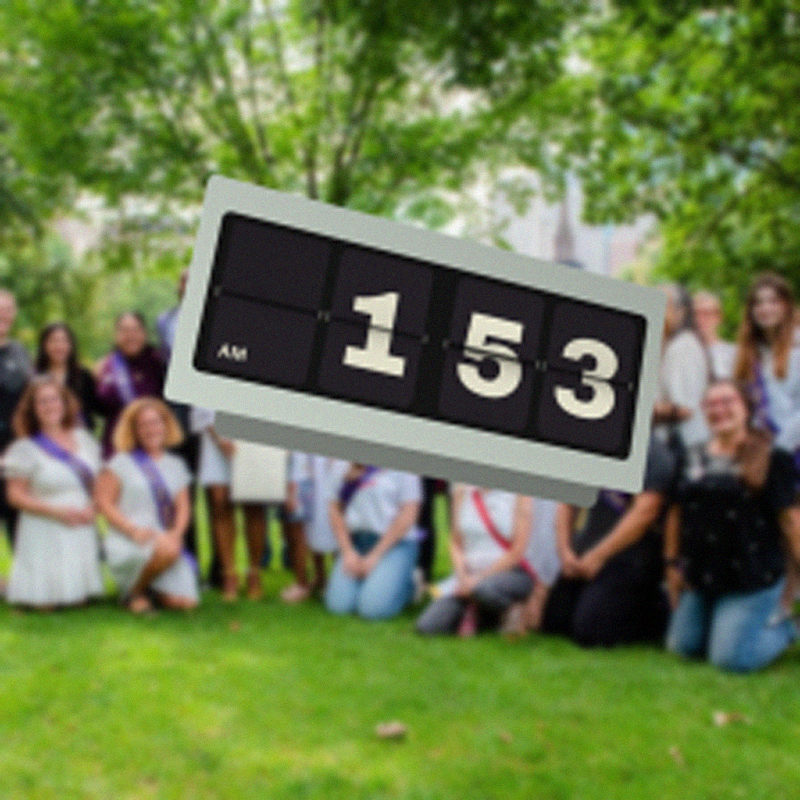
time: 1:53
